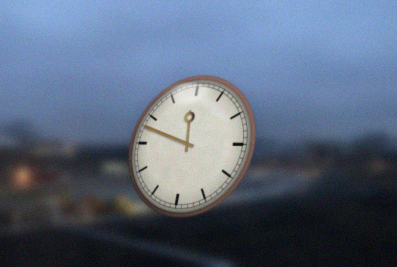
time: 11:48
